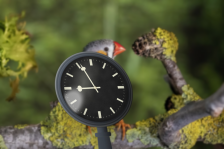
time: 8:56
